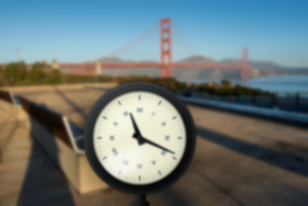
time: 11:19
